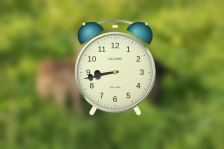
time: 8:43
